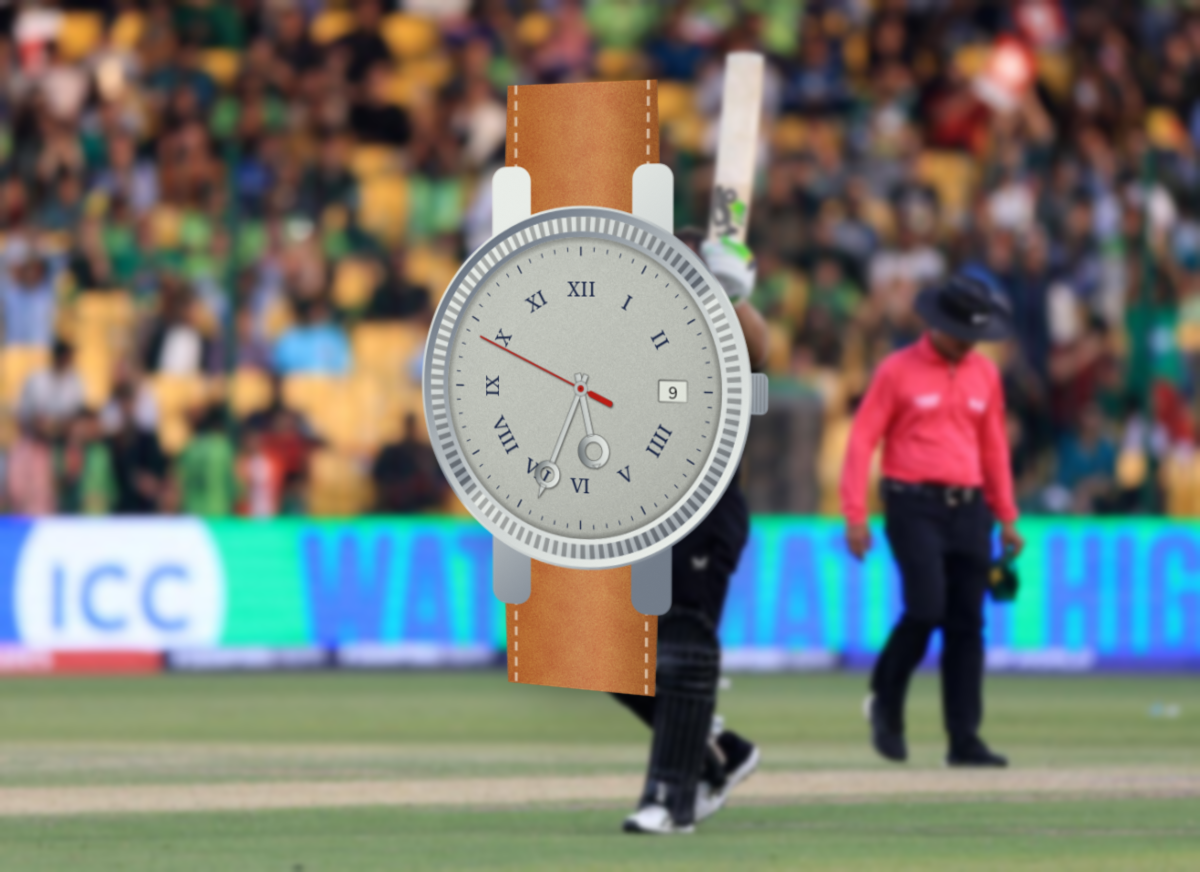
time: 5:33:49
